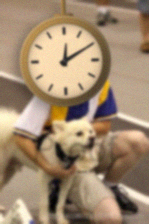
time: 12:10
